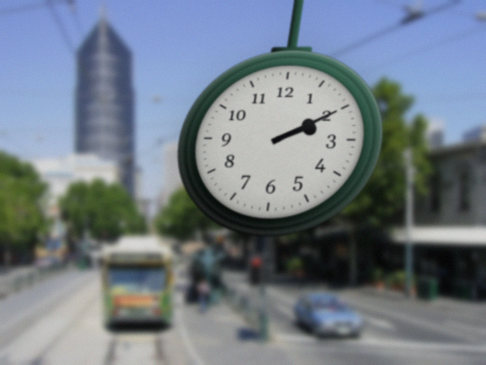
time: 2:10
